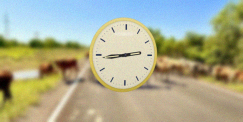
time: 2:44
